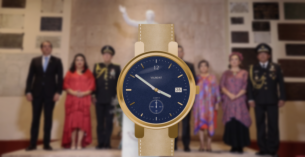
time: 3:51
